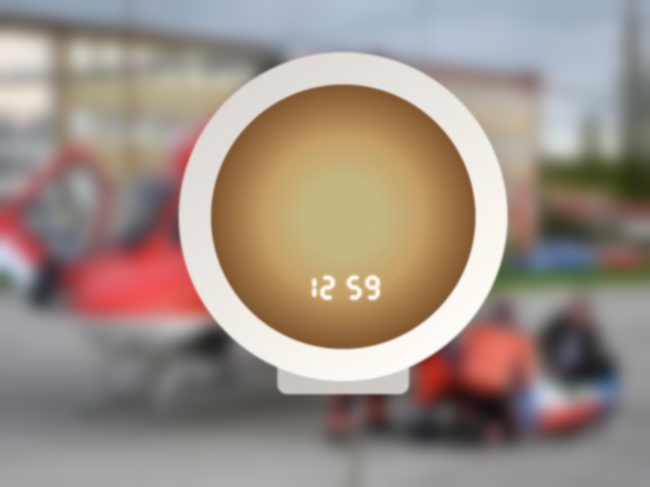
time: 12:59
